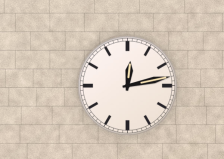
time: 12:13
